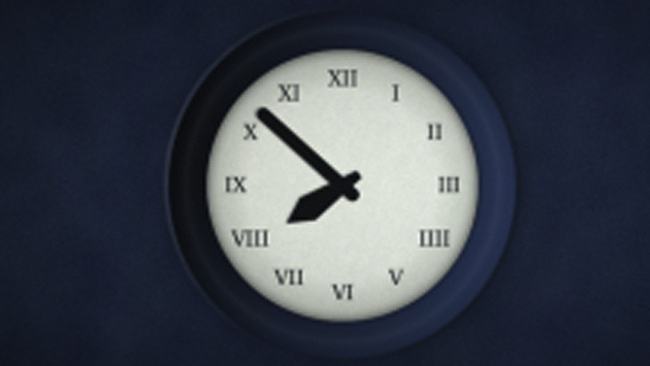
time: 7:52
